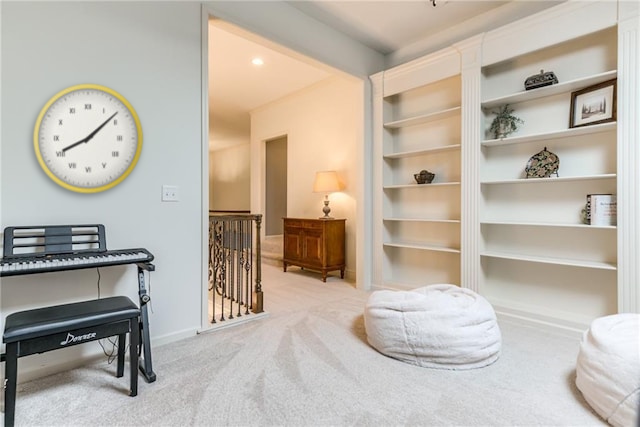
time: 8:08
